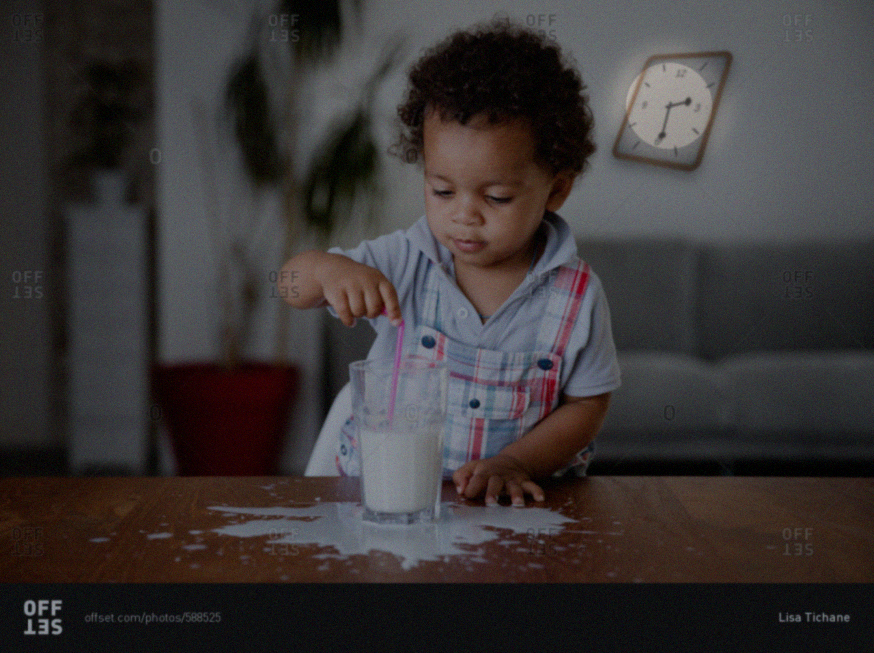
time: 2:29
